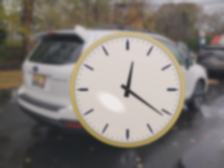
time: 12:21
